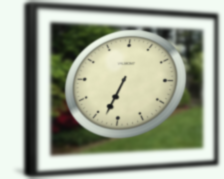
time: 6:33
